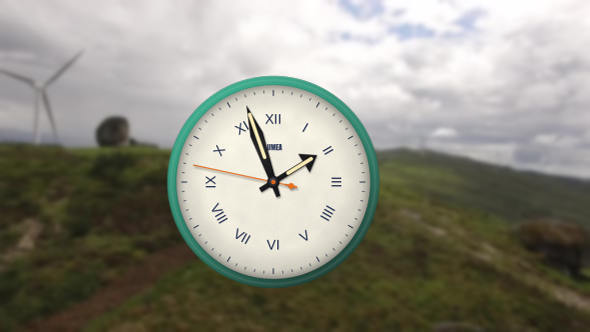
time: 1:56:47
